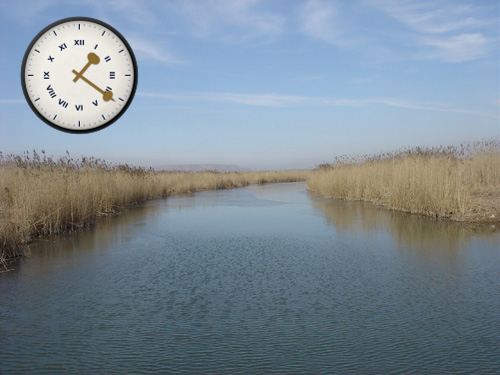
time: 1:21
